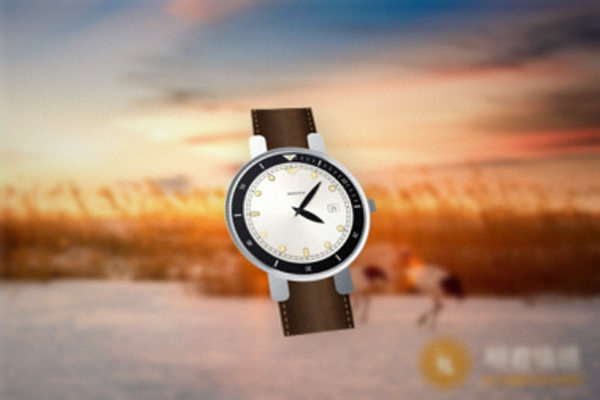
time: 4:07
